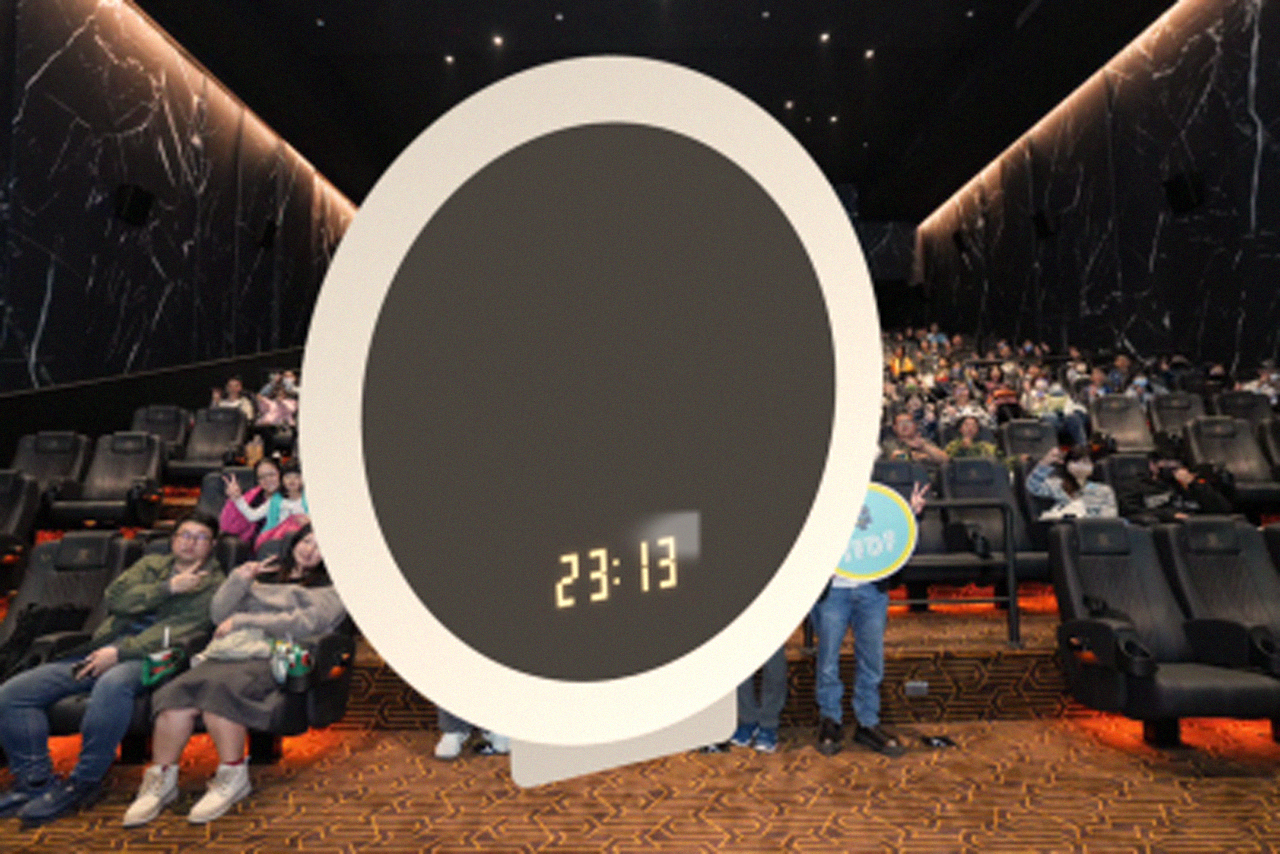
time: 23:13
